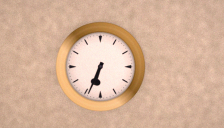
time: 6:34
